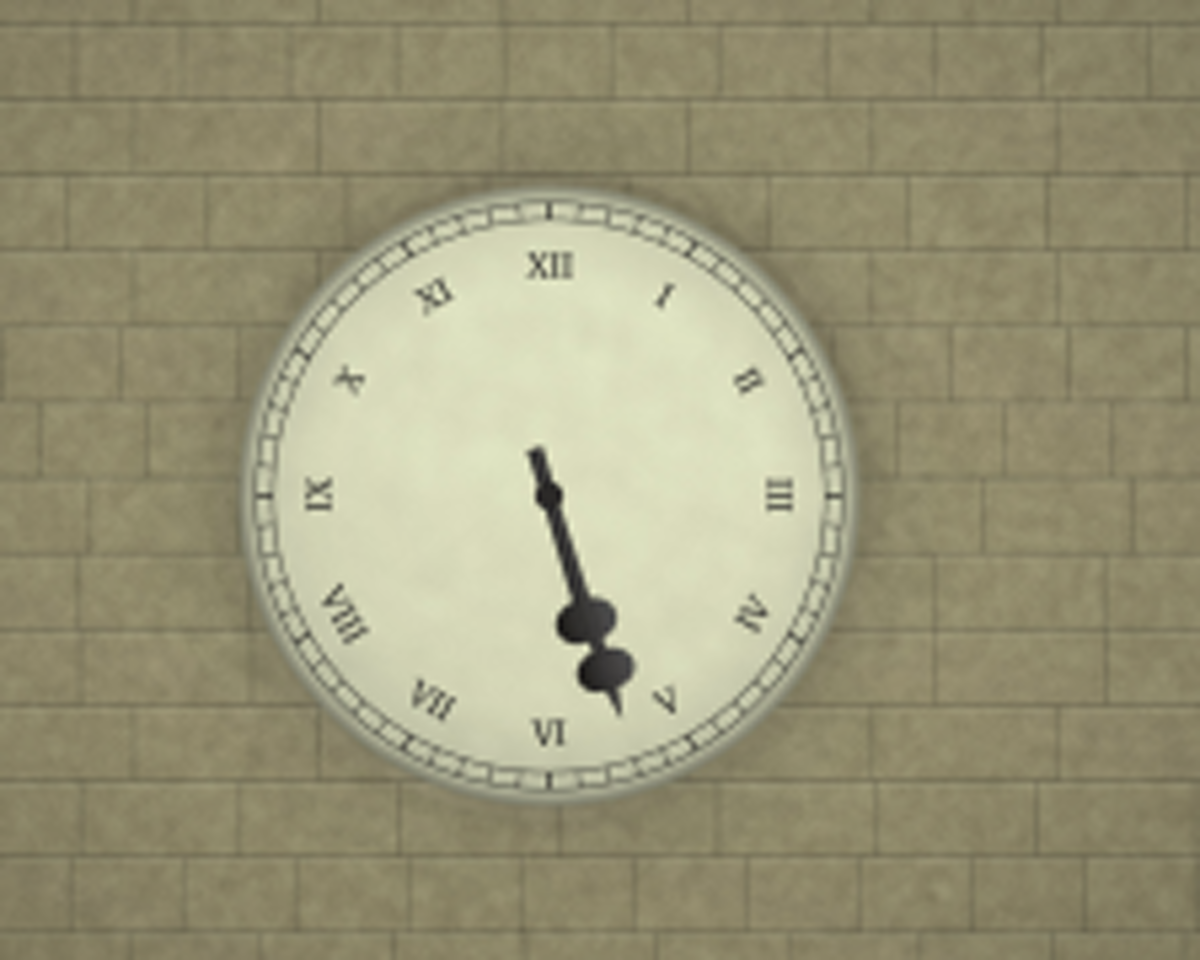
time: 5:27
